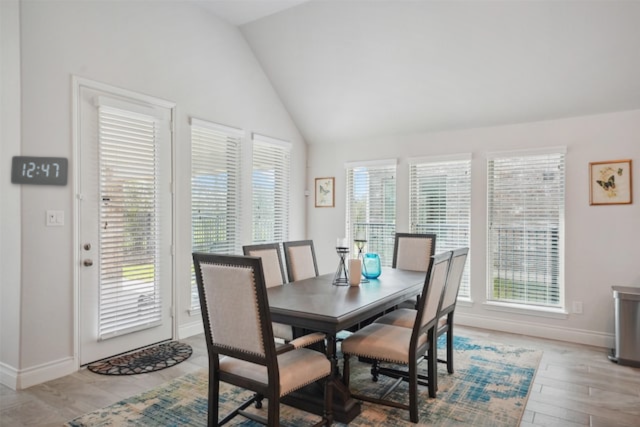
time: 12:47
